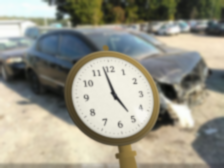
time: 4:58
